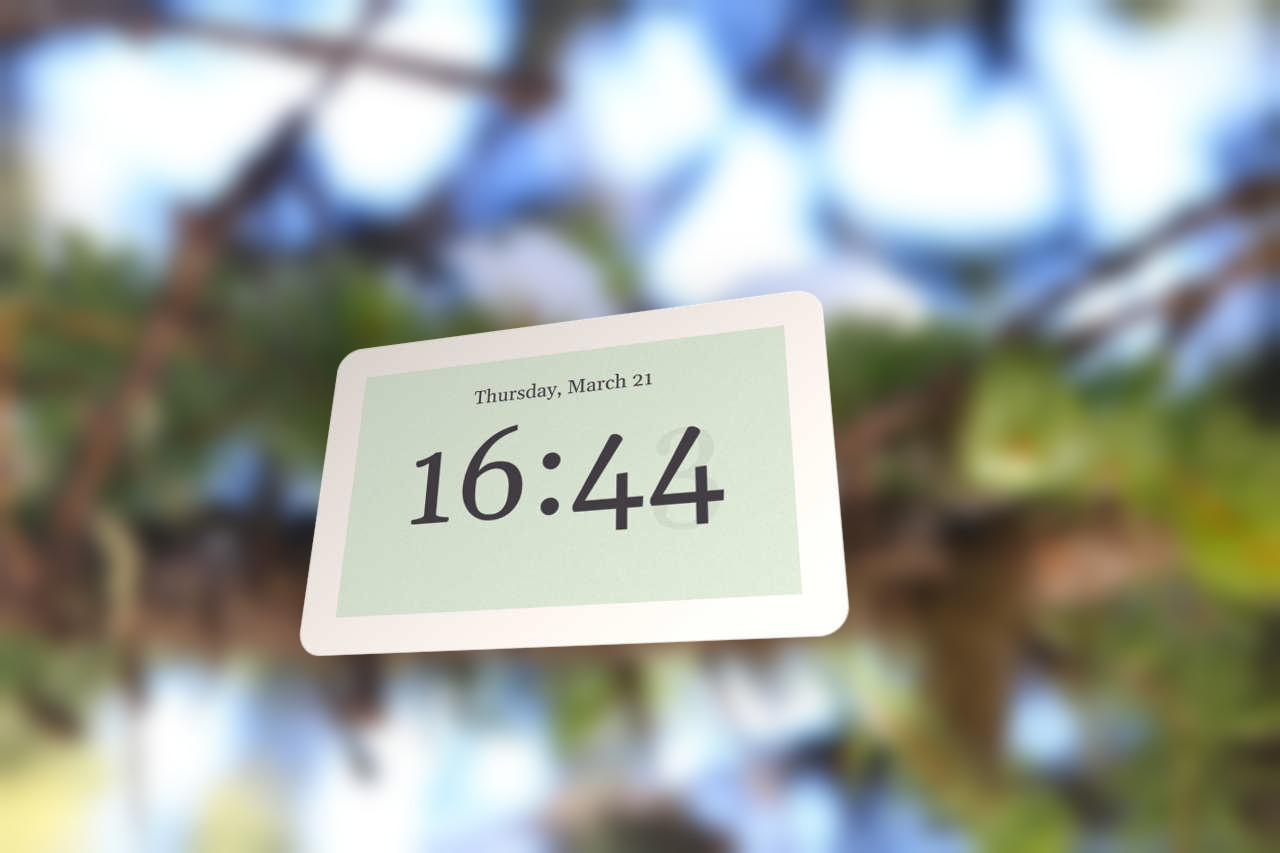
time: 16:44
